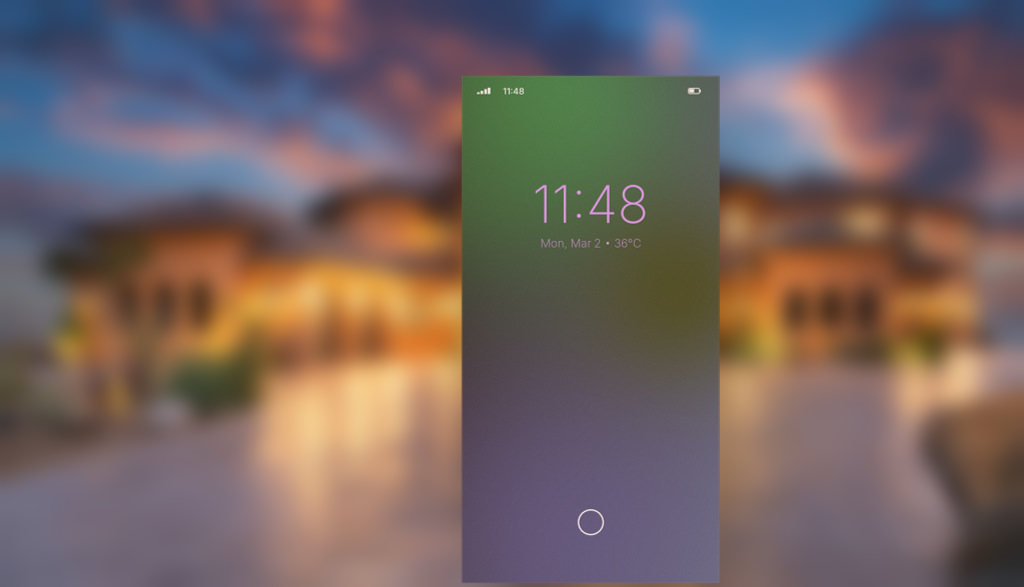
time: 11:48
